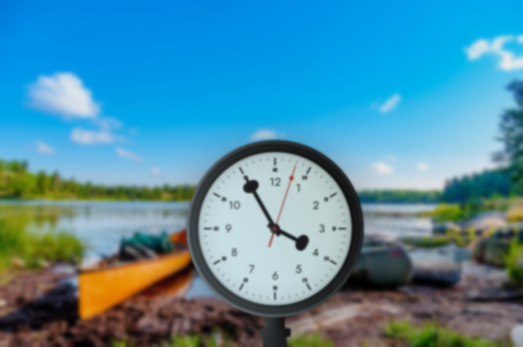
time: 3:55:03
